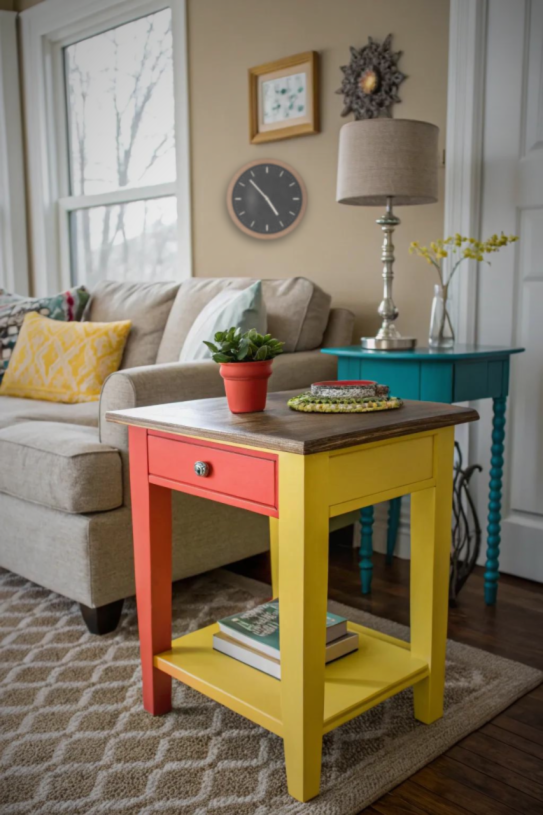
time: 4:53
